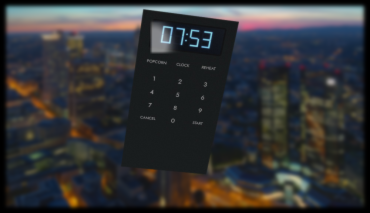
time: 7:53
